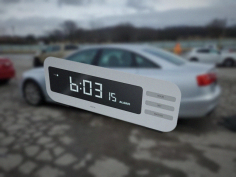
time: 6:03:15
